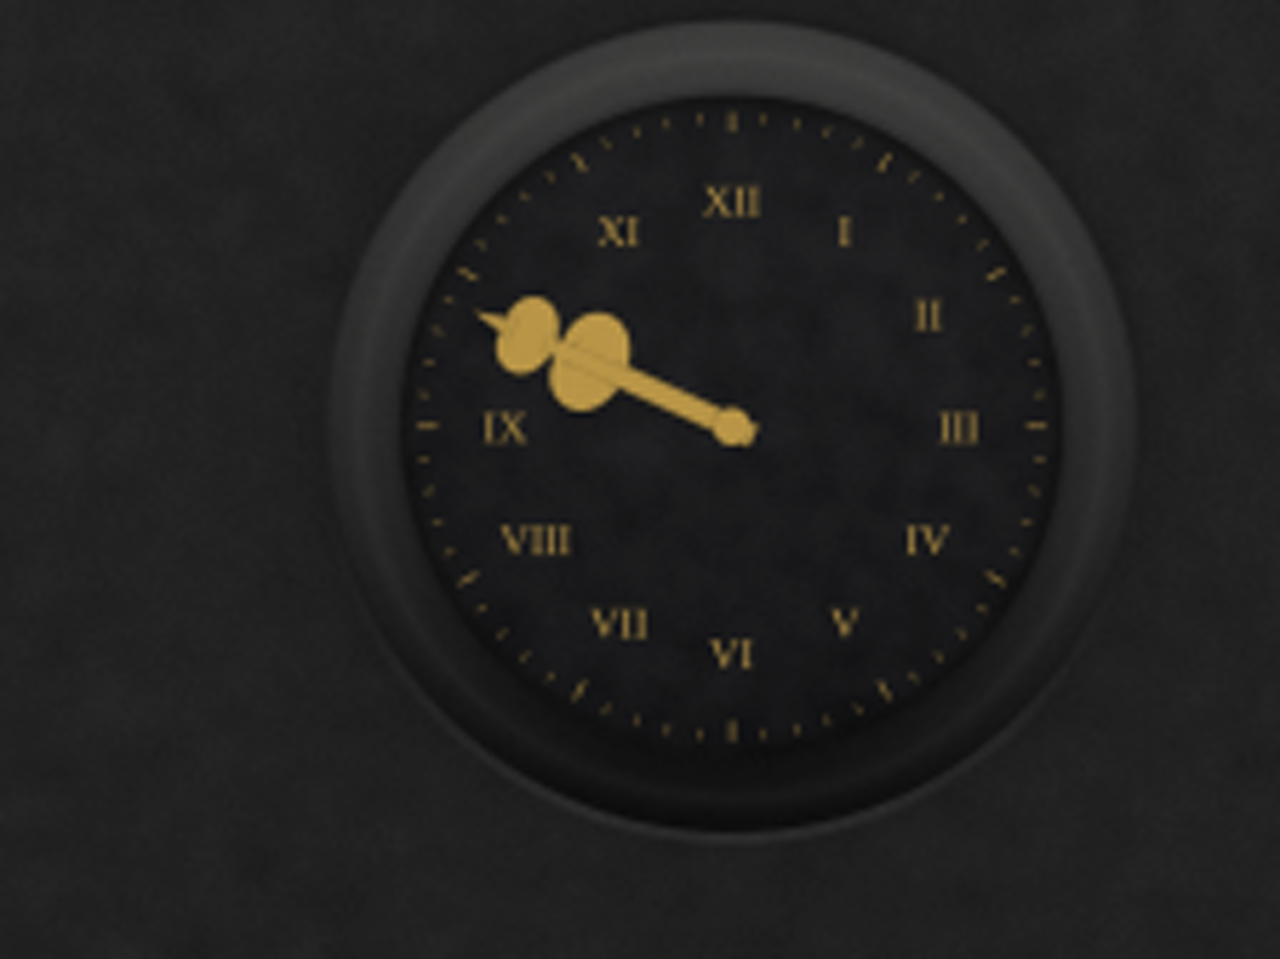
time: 9:49
